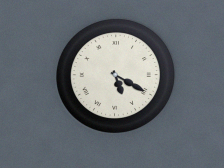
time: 5:20
